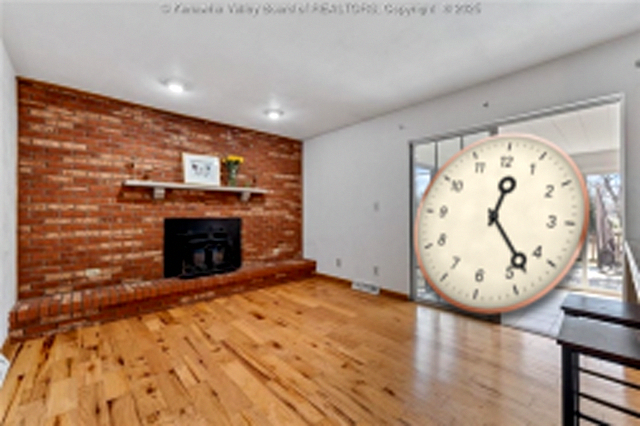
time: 12:23
